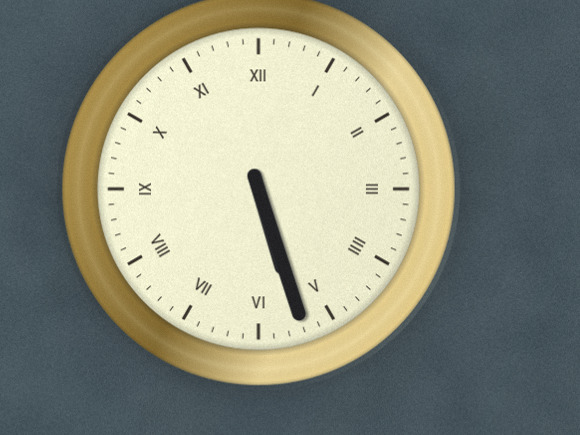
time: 5:27
